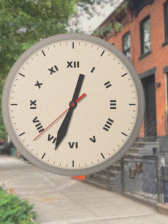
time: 12:33:38
